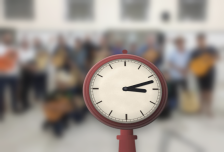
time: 3:12
